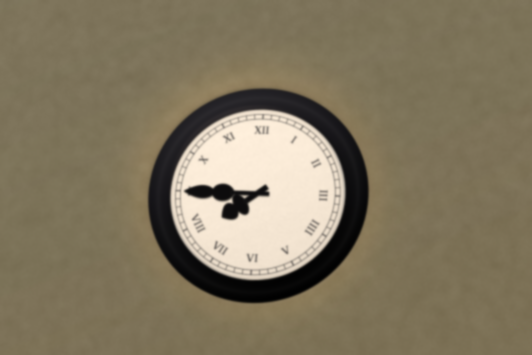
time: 7:45
